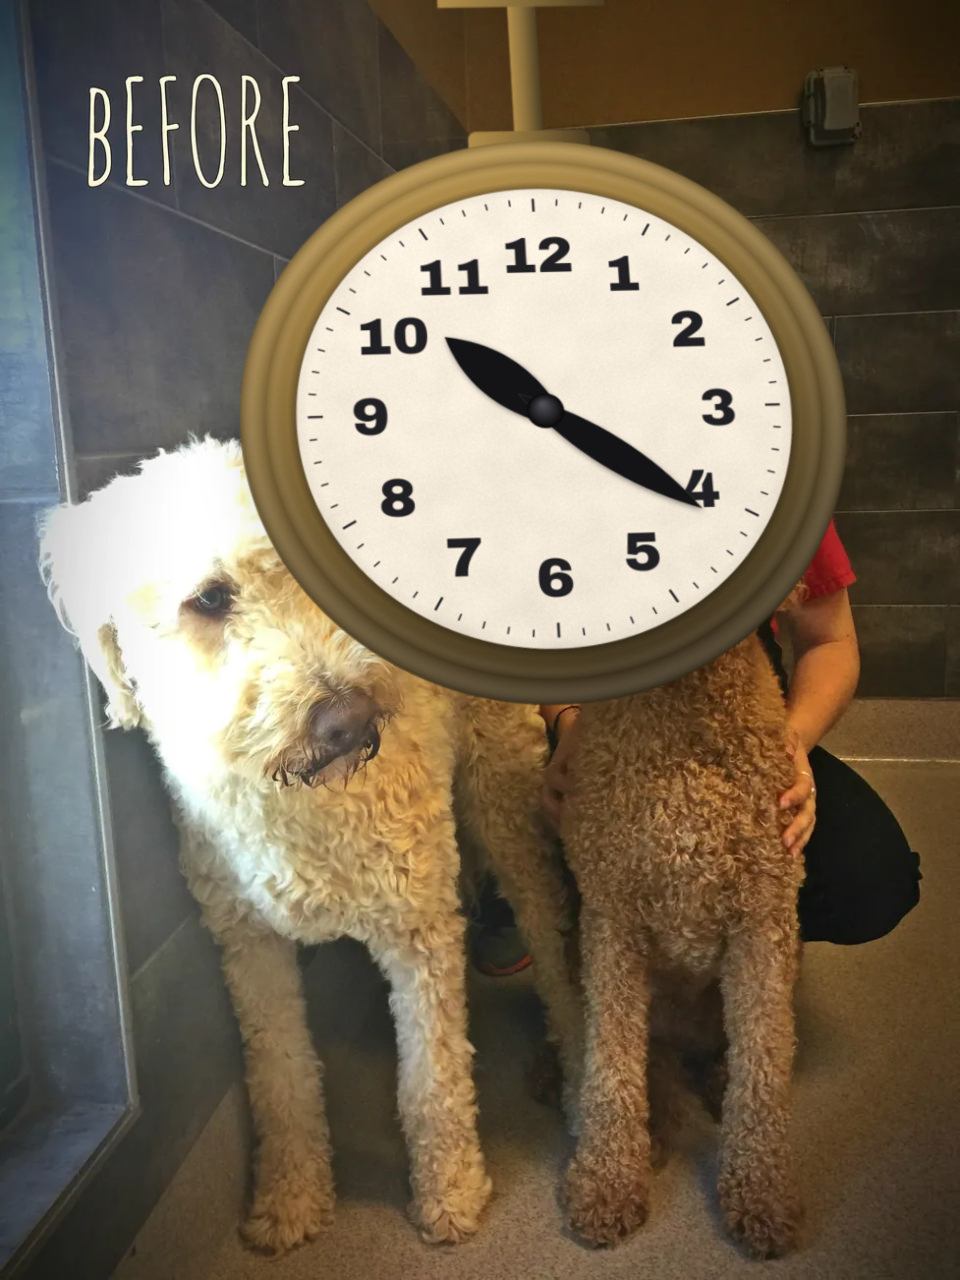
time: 10:21
